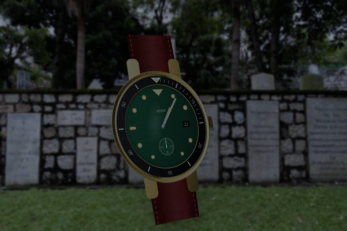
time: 1:06
